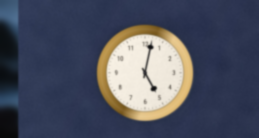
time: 5:02
